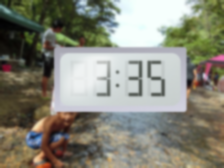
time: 3:35
